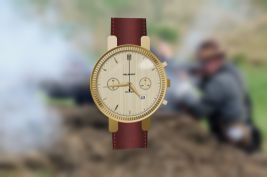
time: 4:44
